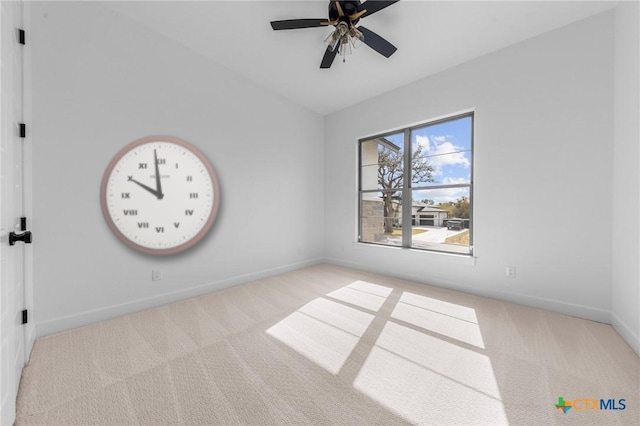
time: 9:59
